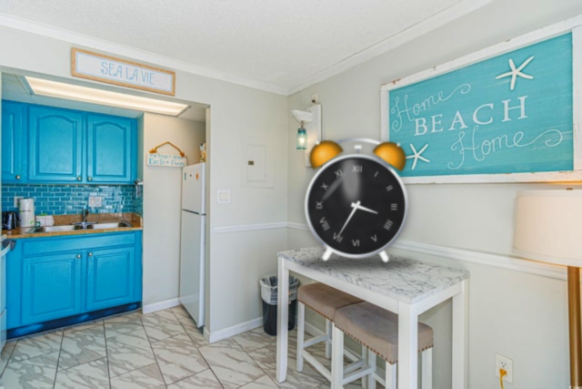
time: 3:35
